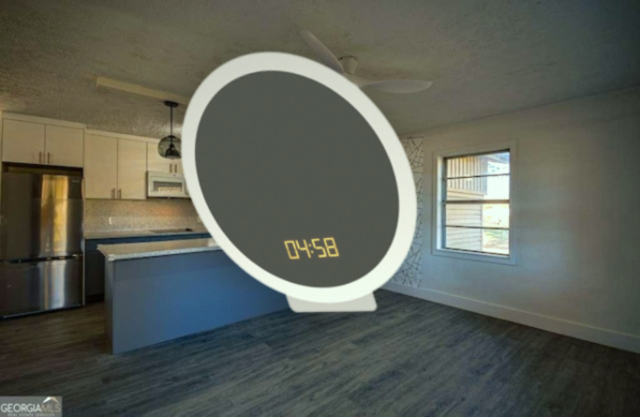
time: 4:58
